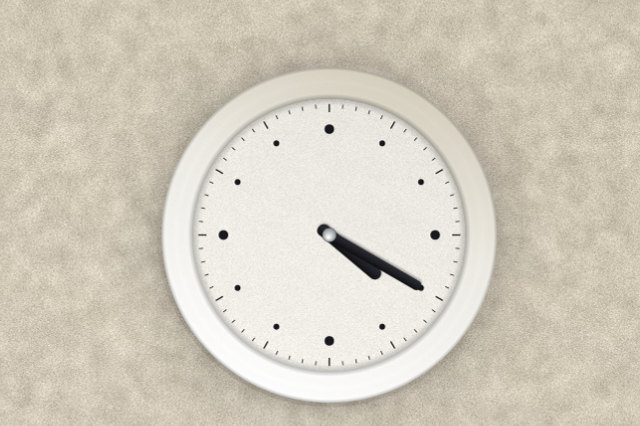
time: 4:20
